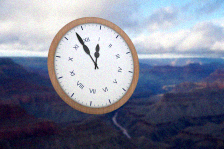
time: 12:58
